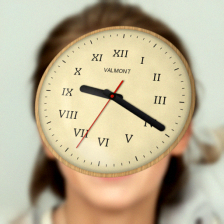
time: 9:19:34
